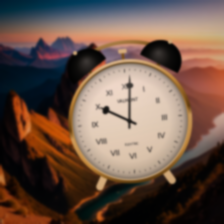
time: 10:01
